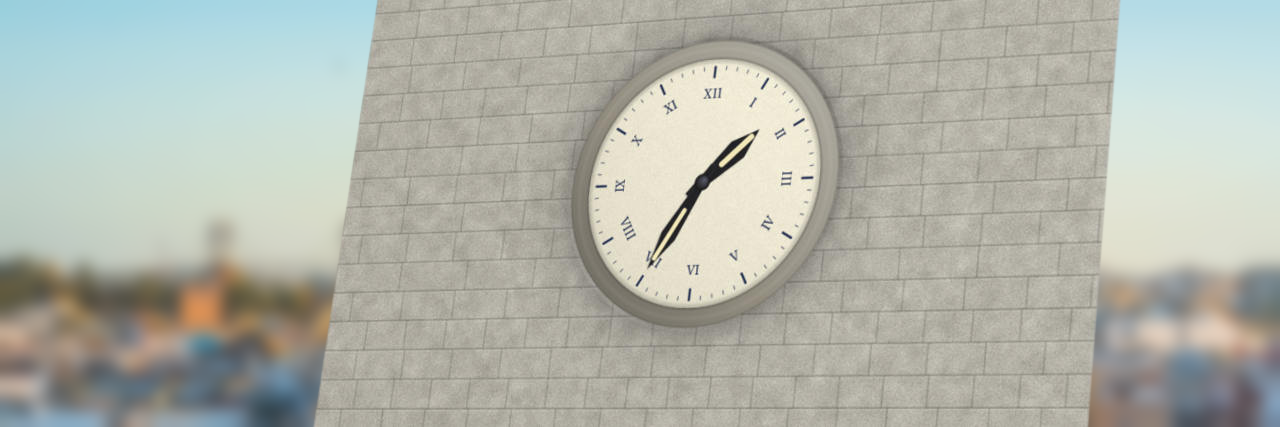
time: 1:35
